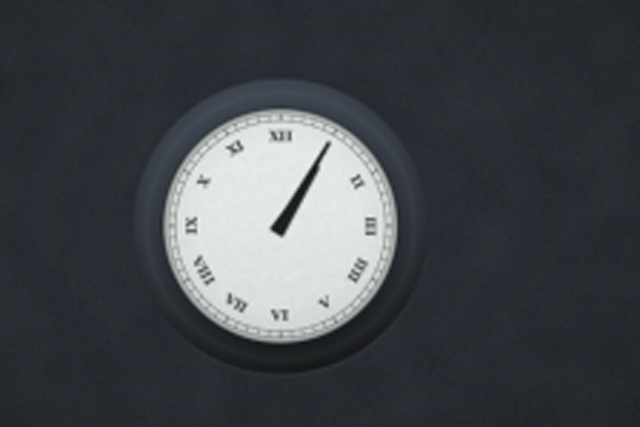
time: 1:05
